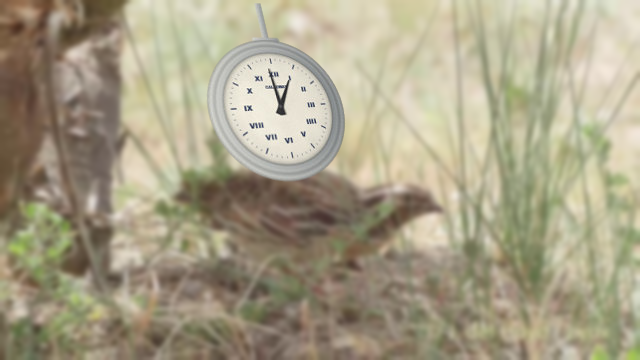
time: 12:59
